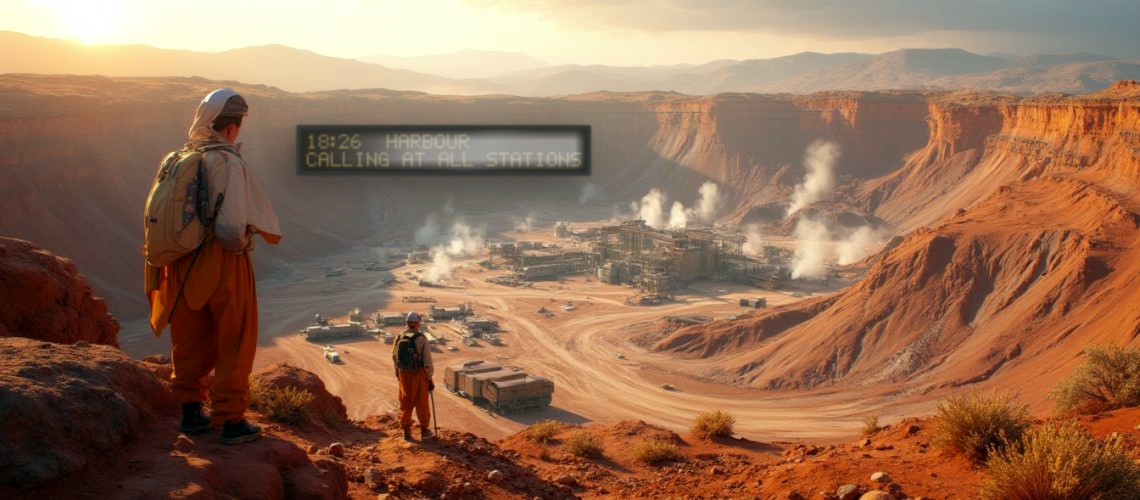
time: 18:26
